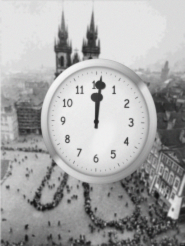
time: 12:01
